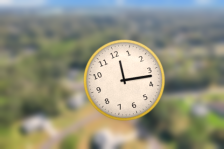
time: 12:17
